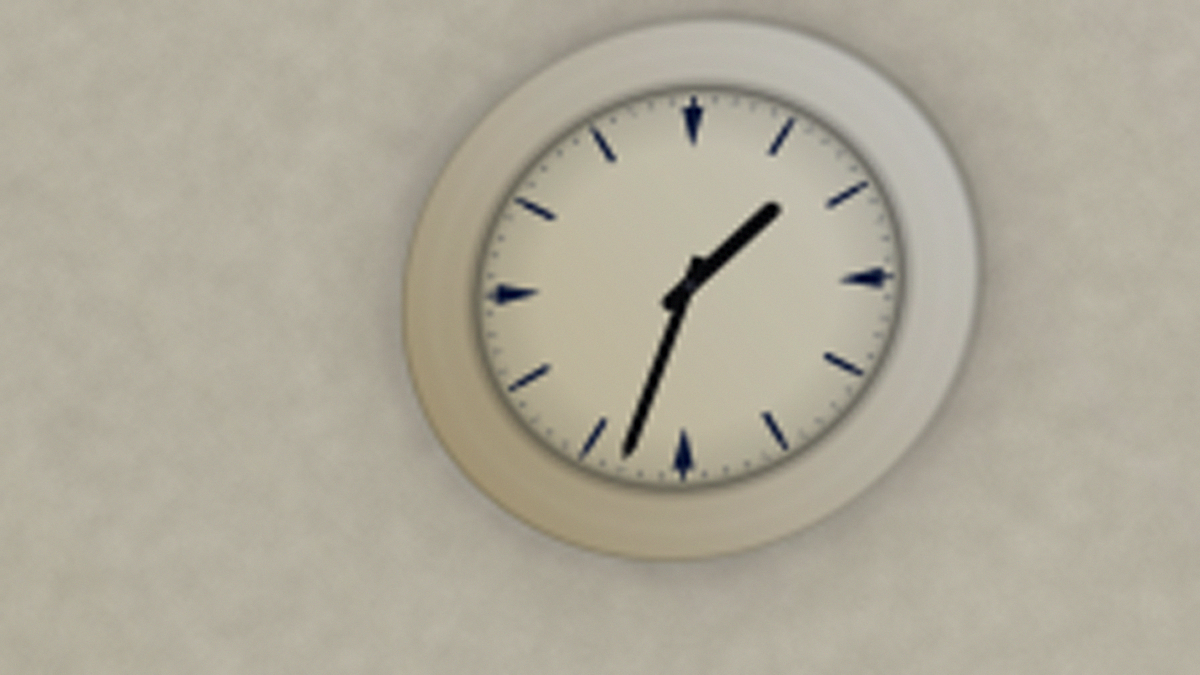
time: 1:33
